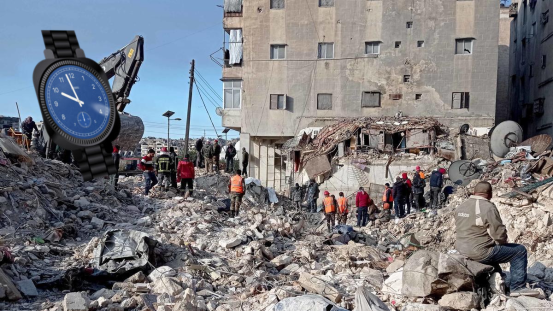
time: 9:58
